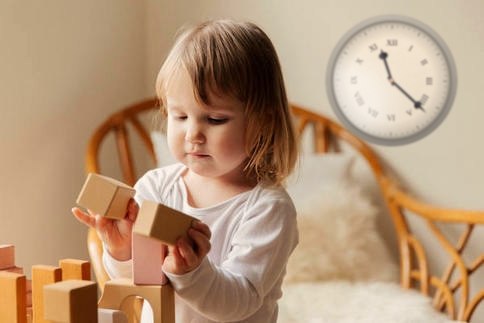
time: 11:22
